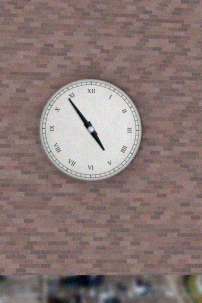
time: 4:54
